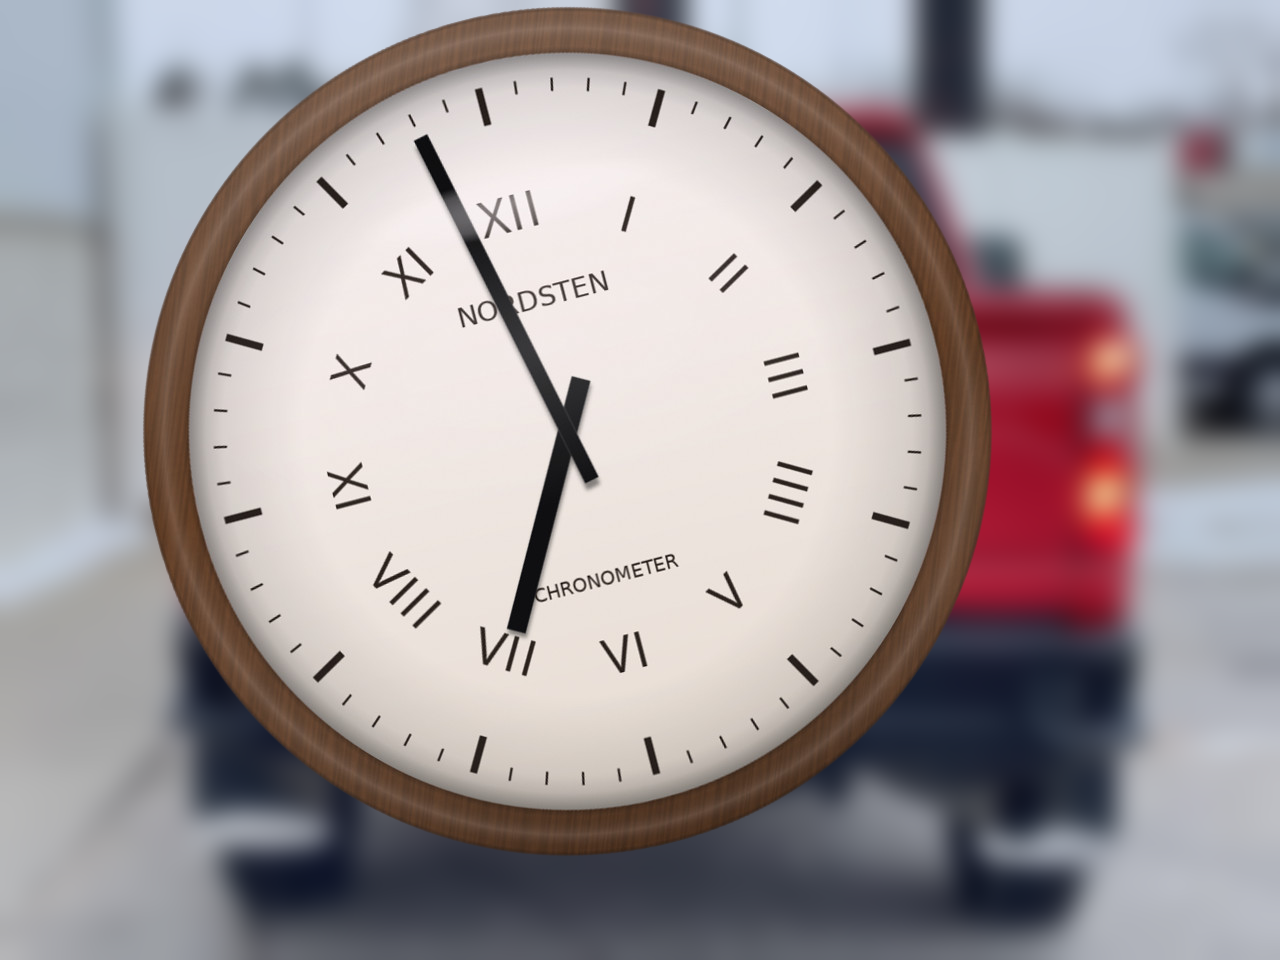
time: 6:58
